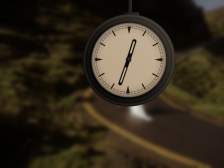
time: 12:33
